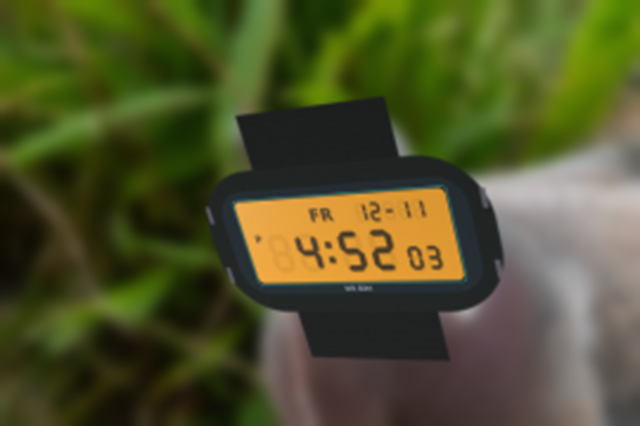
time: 4:52:03
